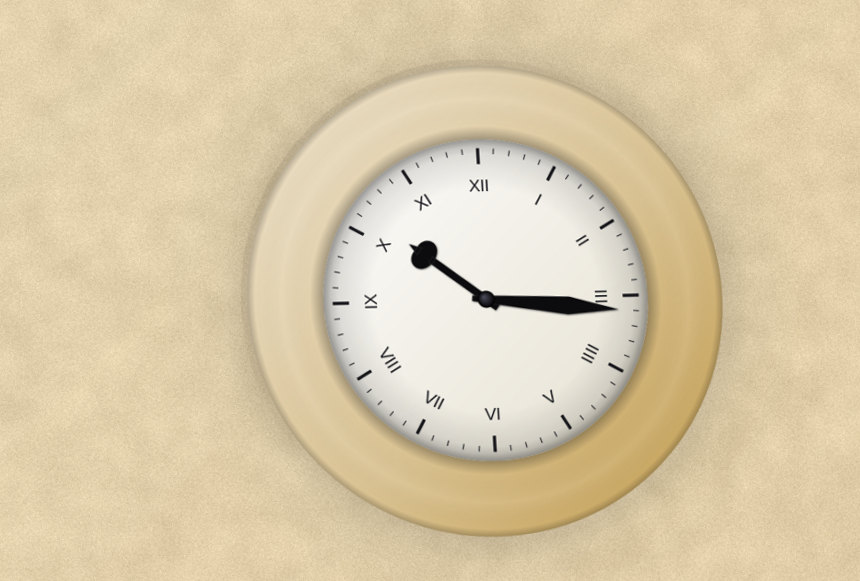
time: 10:16
